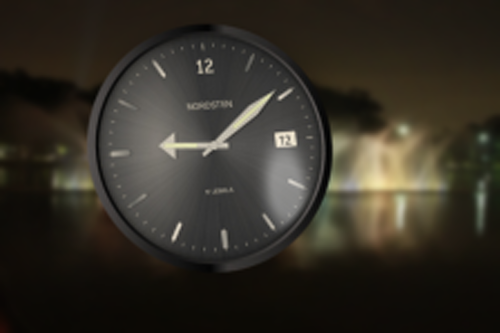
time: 9:09
